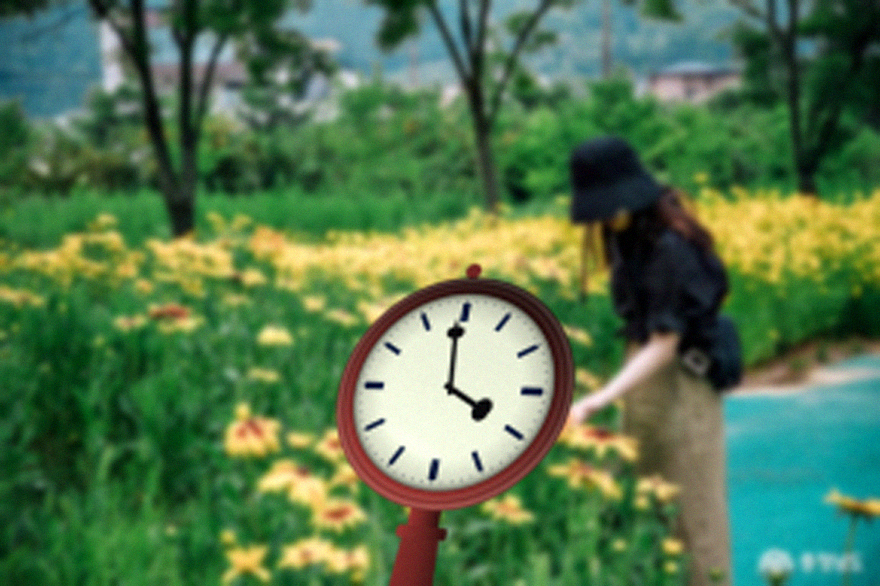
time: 3:59
